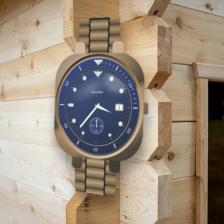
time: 3:37
